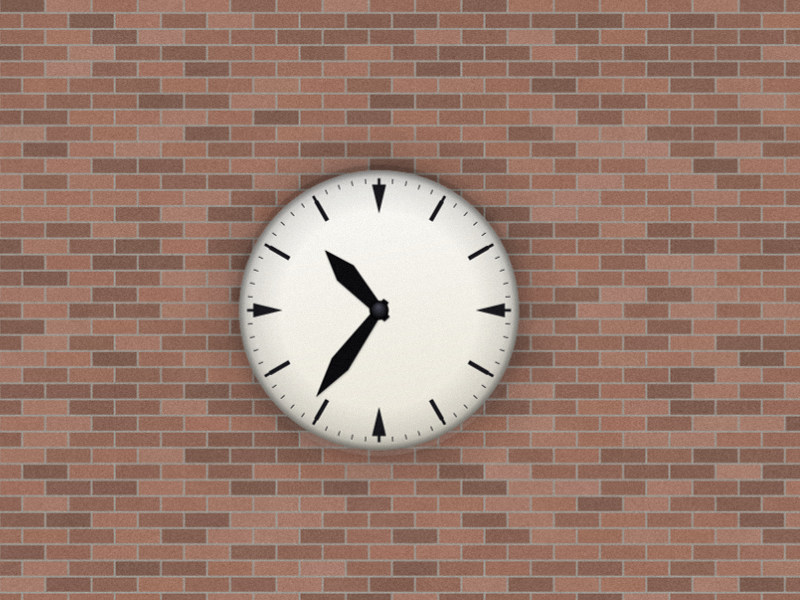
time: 10:36
